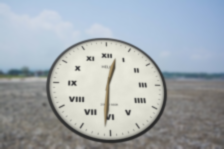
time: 12:31
